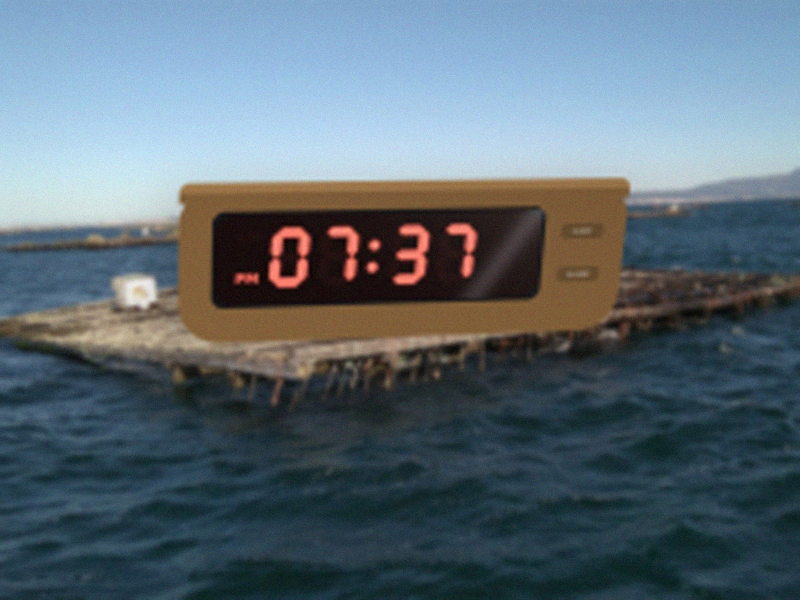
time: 7:37
